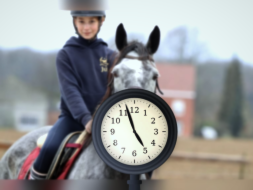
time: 4:57
